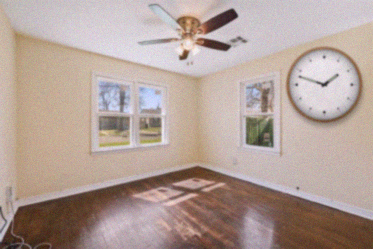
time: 1:48
